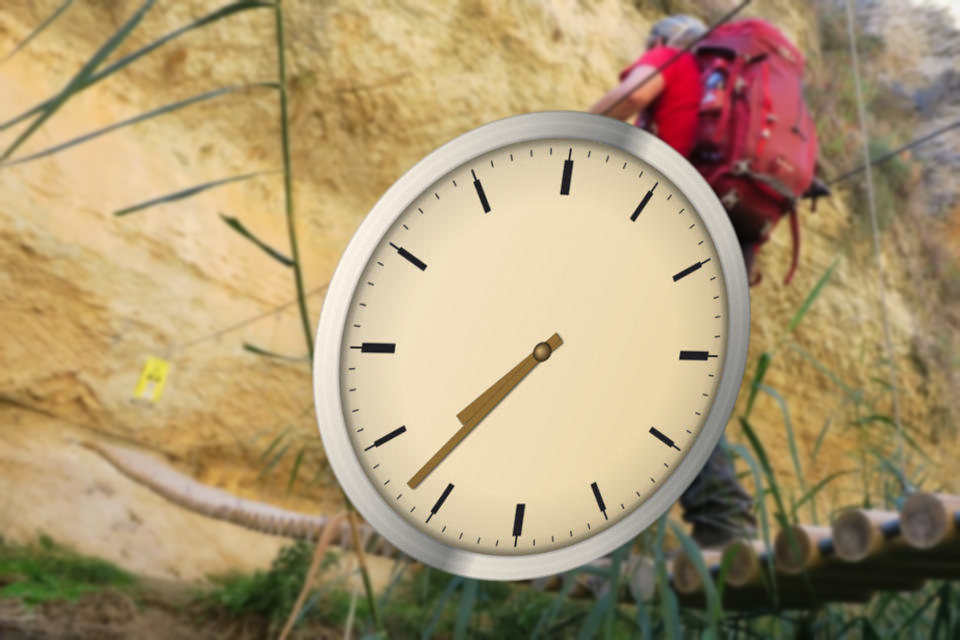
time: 7:37
